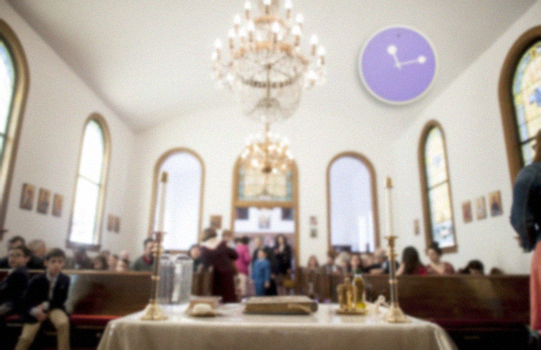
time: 11:13
